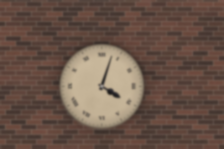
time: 4:03
